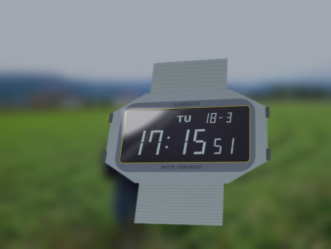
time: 17:15:51
